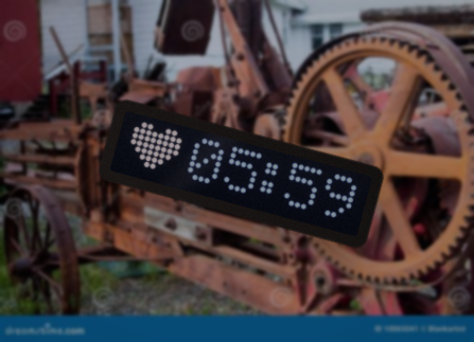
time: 5:59
